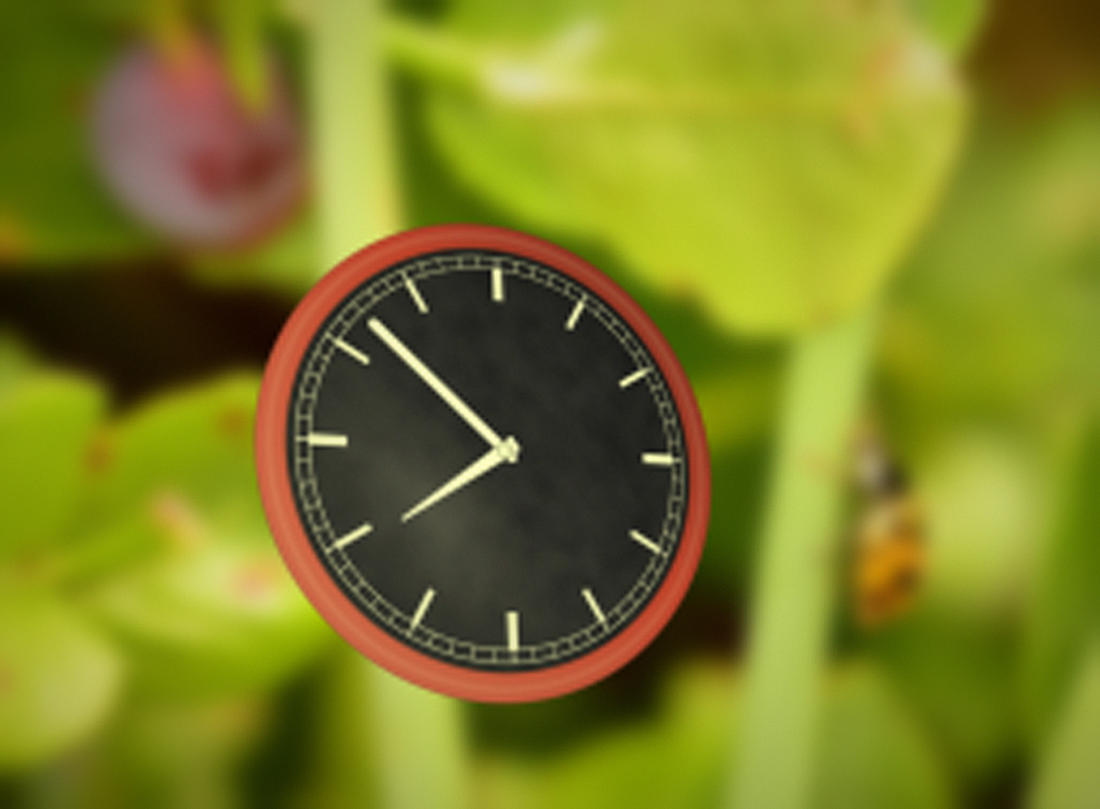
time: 7:52
